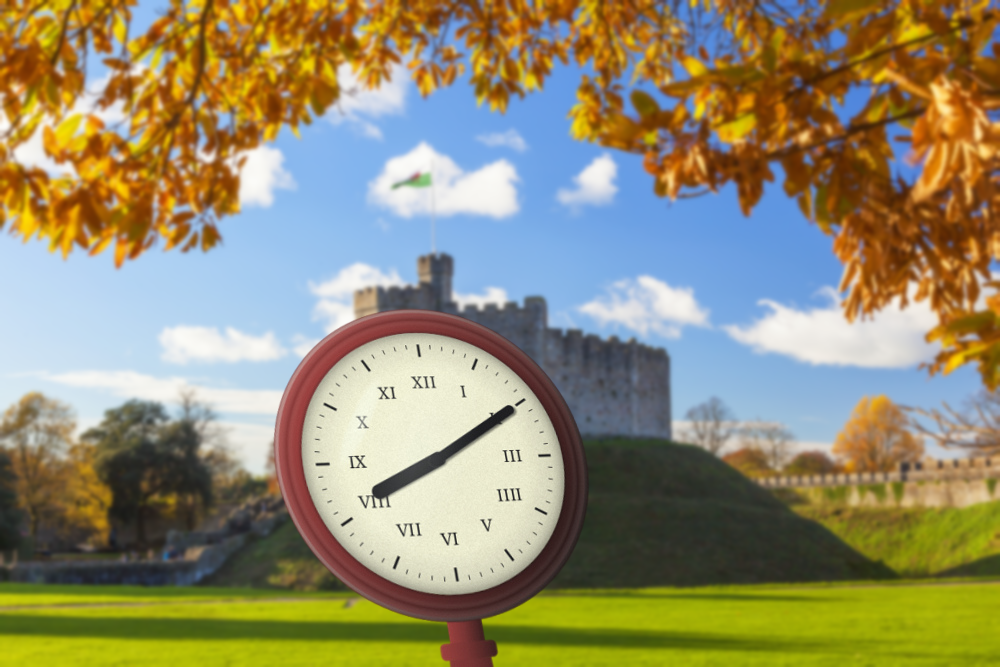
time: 8:10
